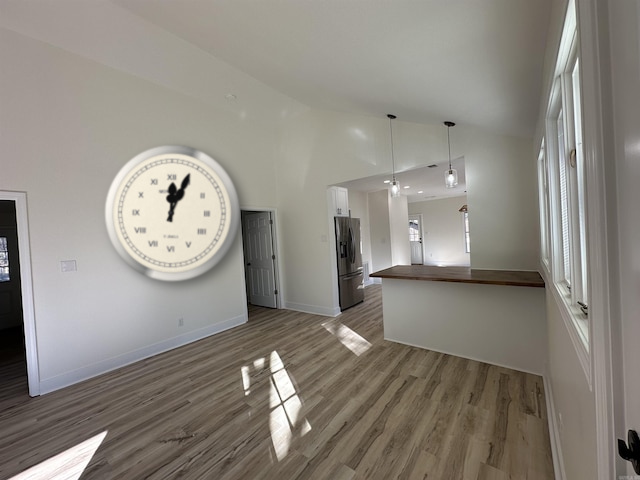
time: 12:04
